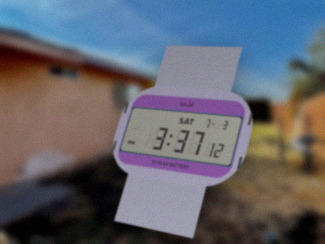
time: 3:37:12
